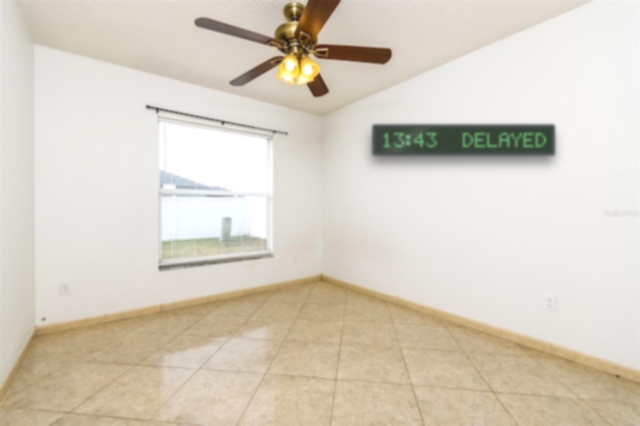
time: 13:43
